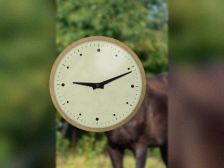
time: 9:11
